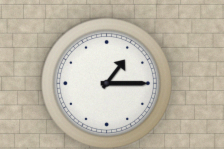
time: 1:15
